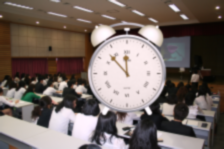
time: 11:53
